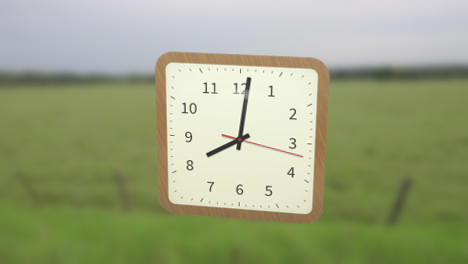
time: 8:01:17
